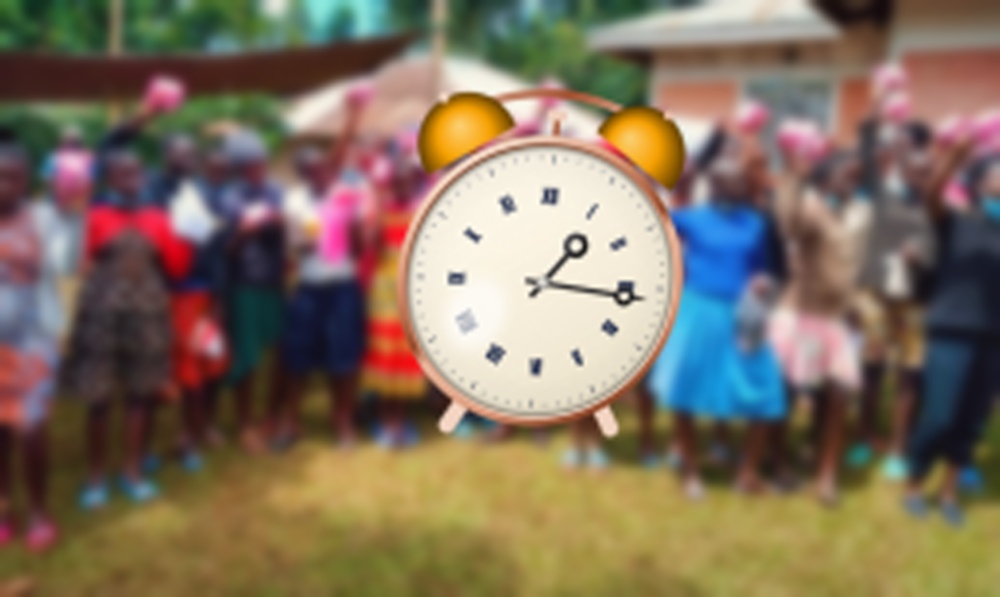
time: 1:16
